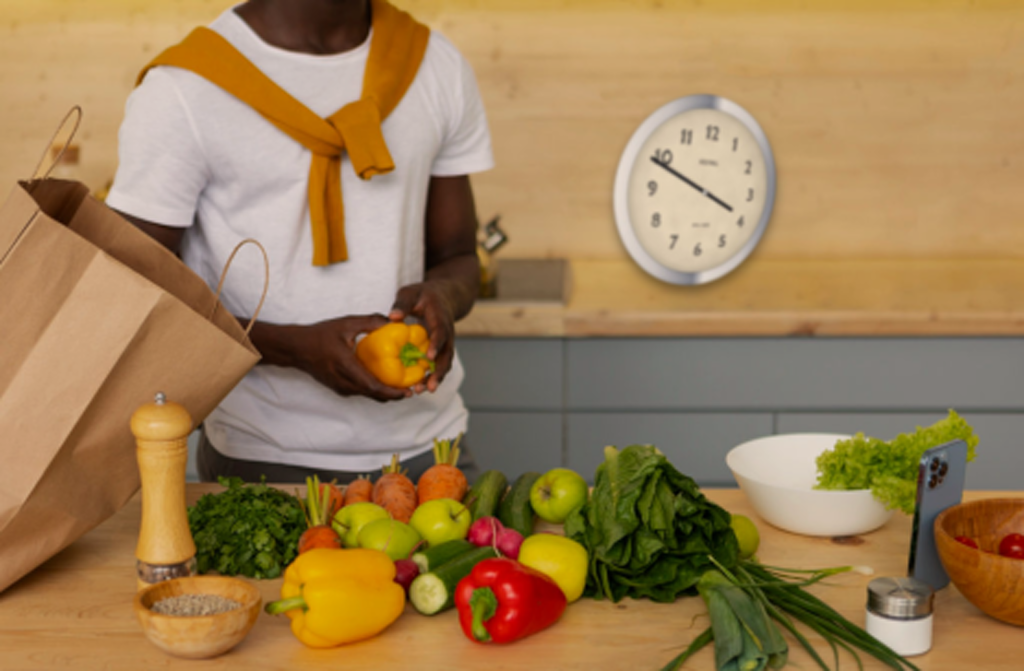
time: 3:49
